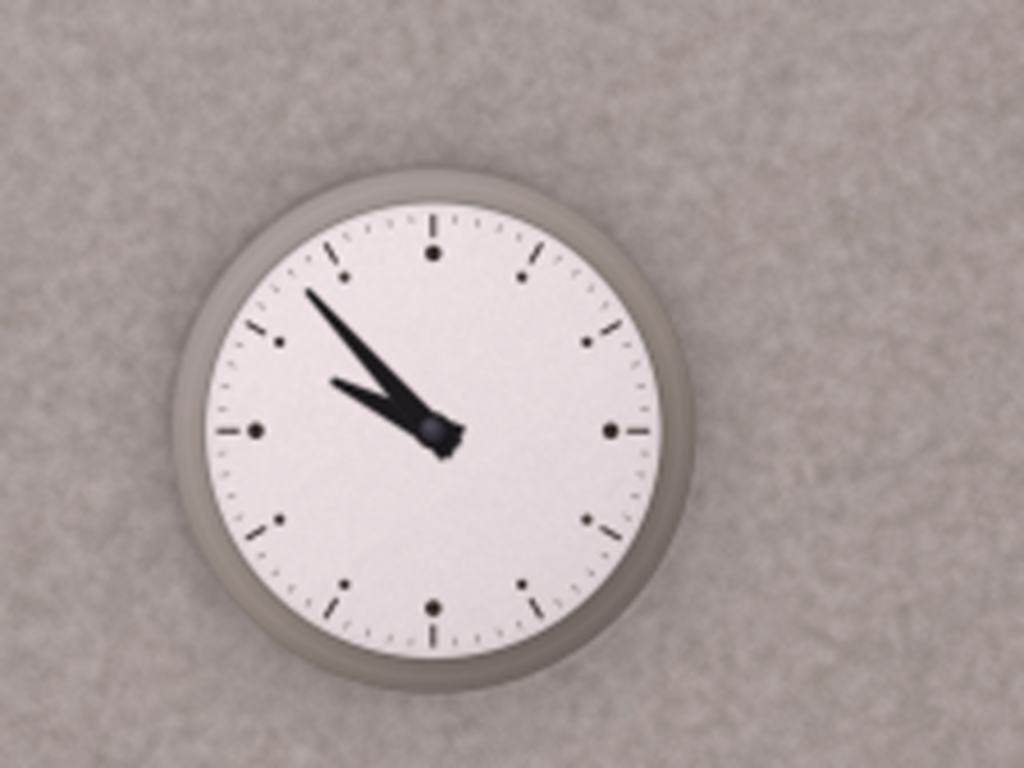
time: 9:53
